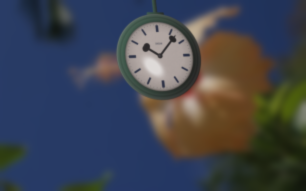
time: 10:07
